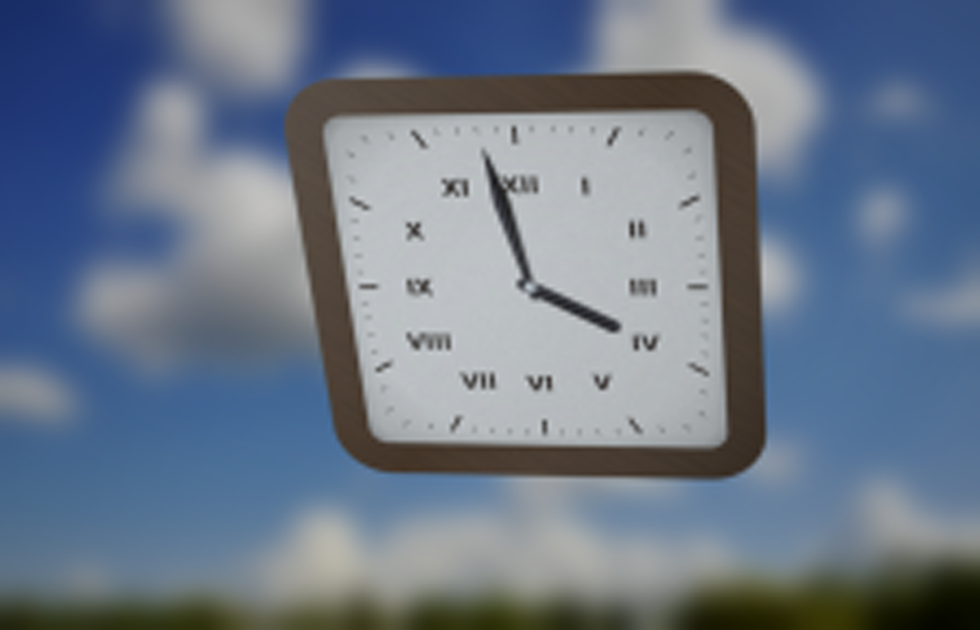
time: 3:58
